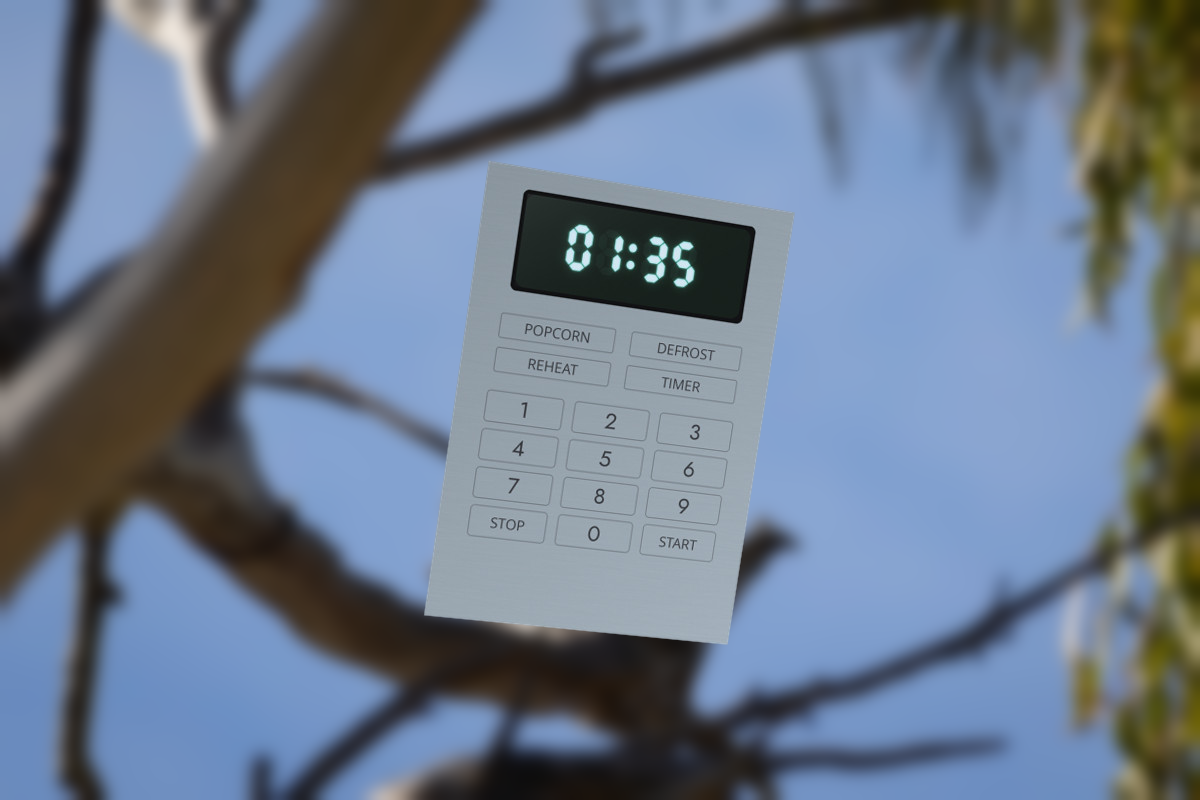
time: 1:35
